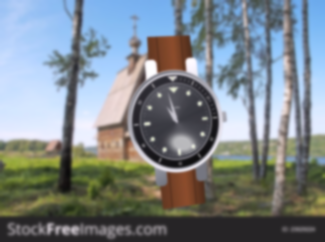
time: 10:58
